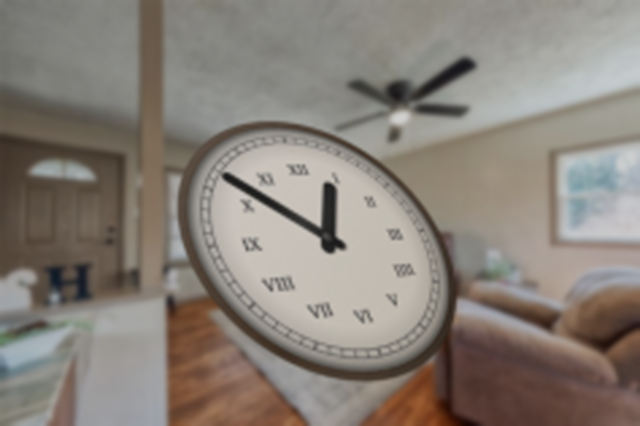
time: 12:52
